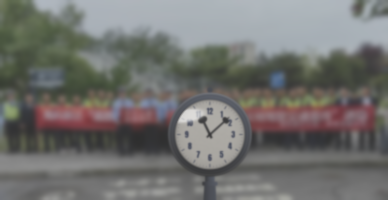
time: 11:08
